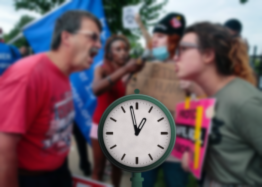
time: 12:58
